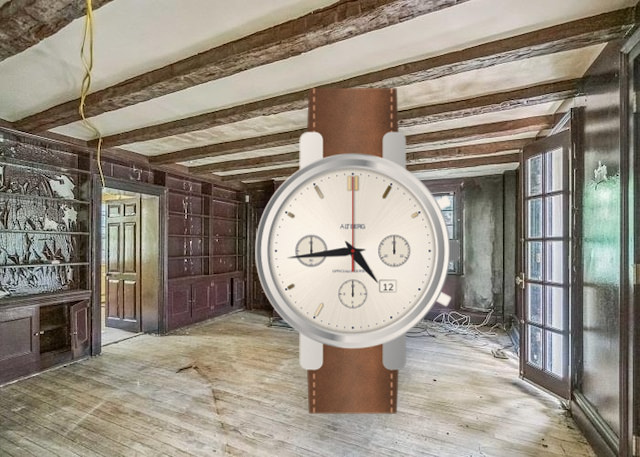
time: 4:44
